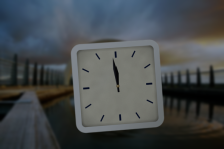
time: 11:59
